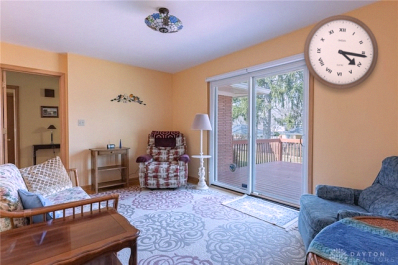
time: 4:16
